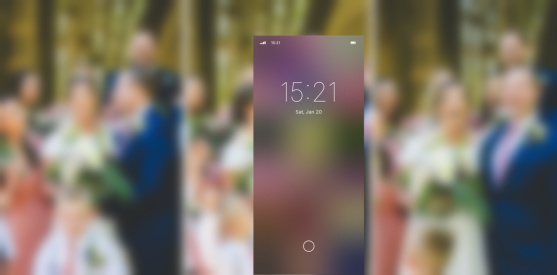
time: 15:21
